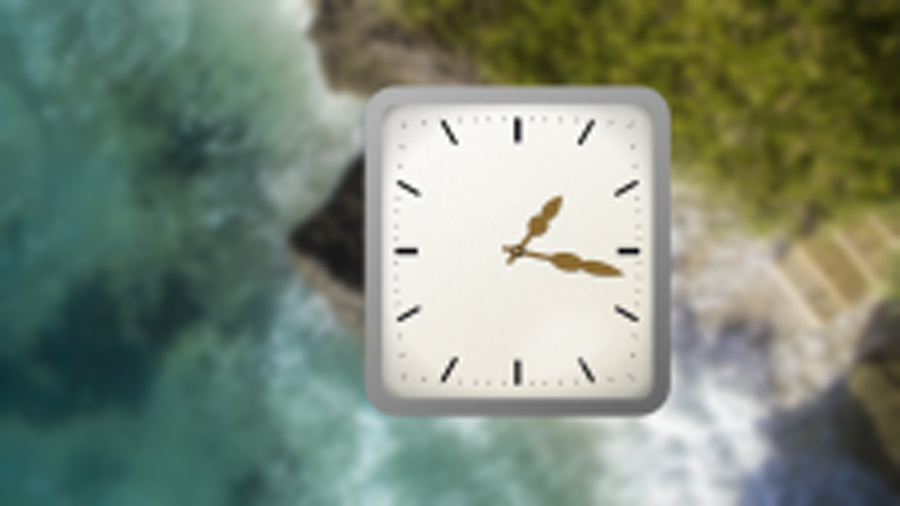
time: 1:17
